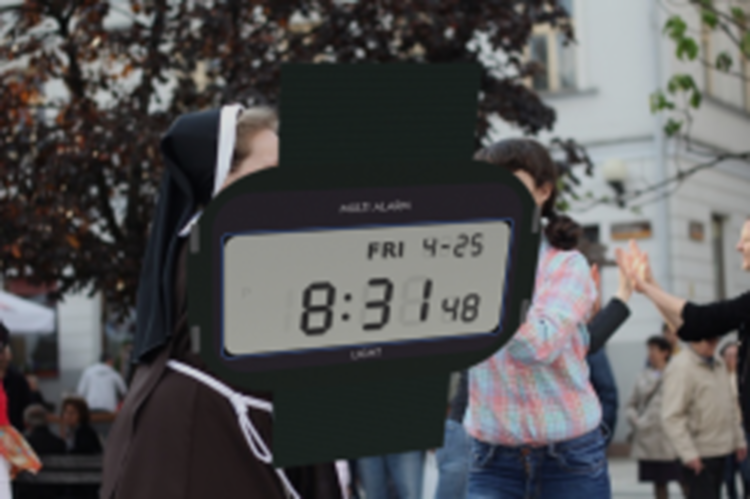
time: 8:31:48
